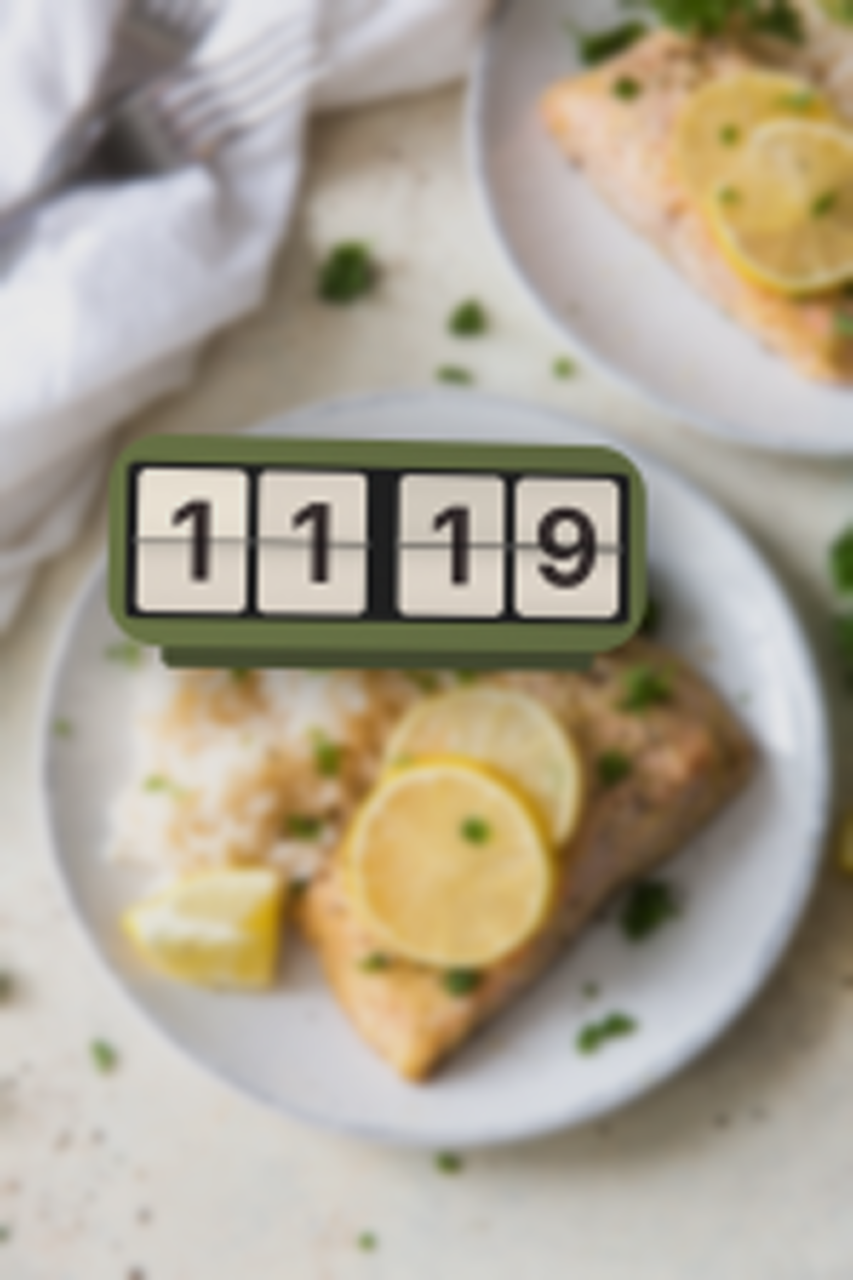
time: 11:19
